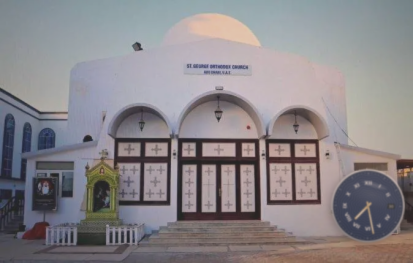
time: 7:28
